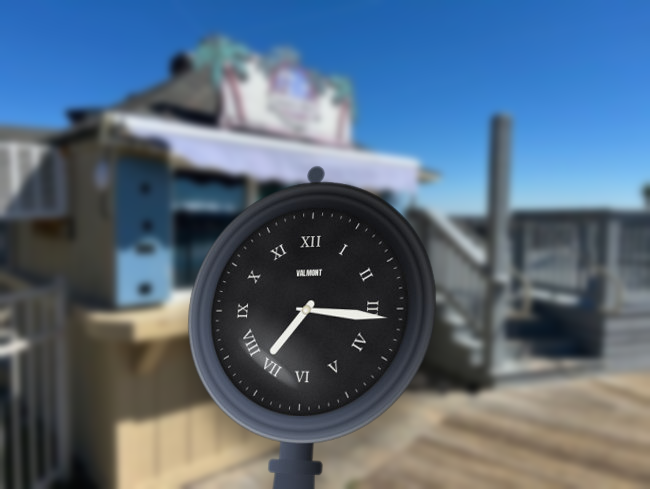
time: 7:16
